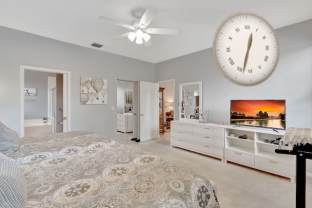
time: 12:33
